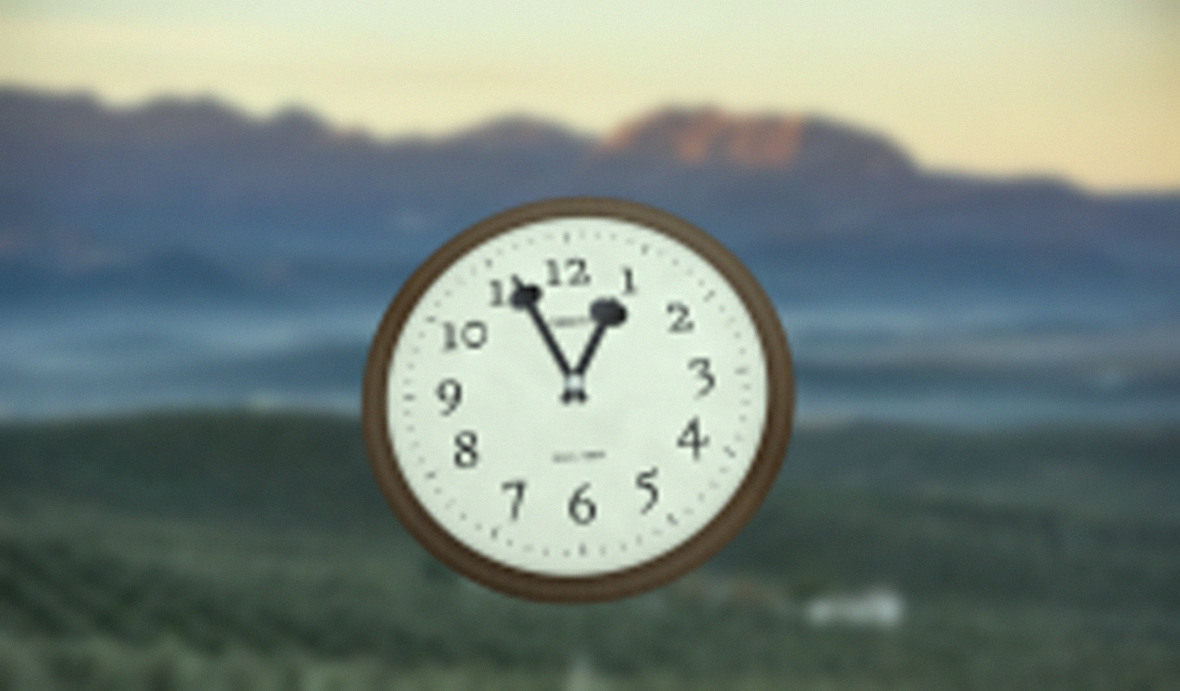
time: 12:56
